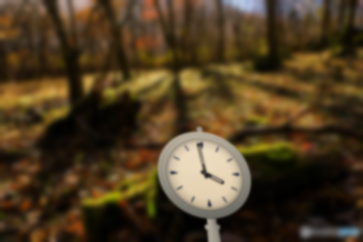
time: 3:59
